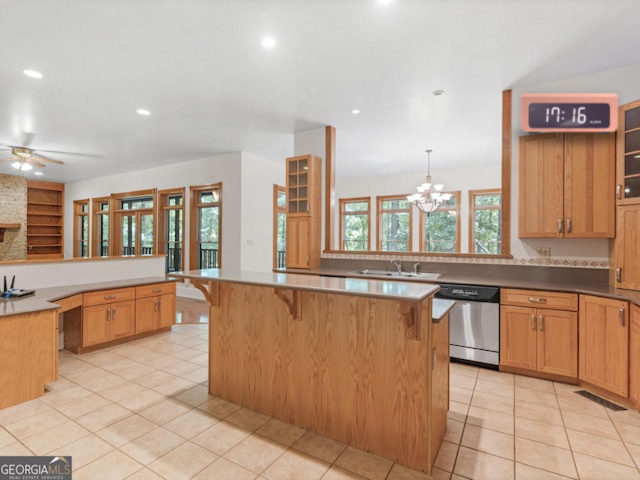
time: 17:16
